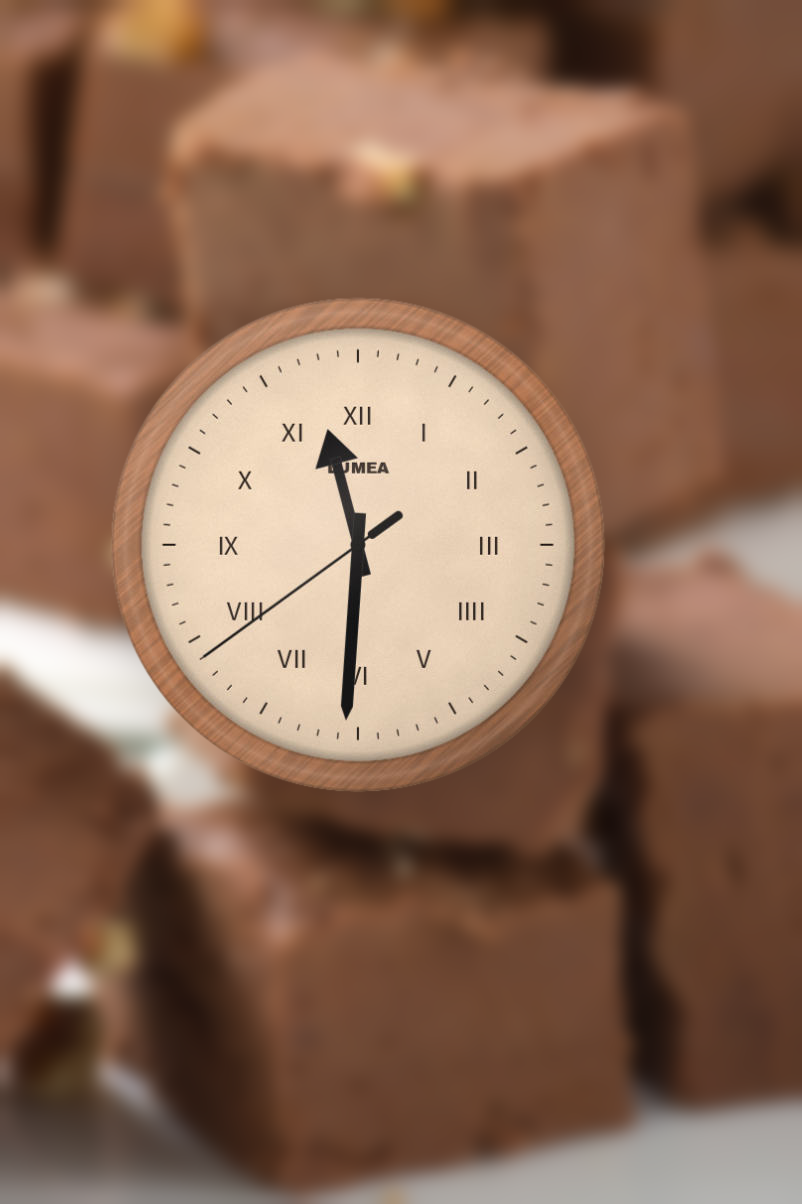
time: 11:30:39
